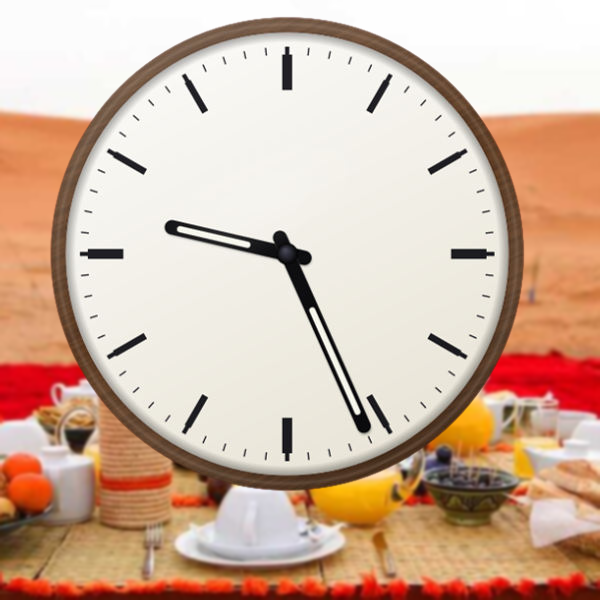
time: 9:26
